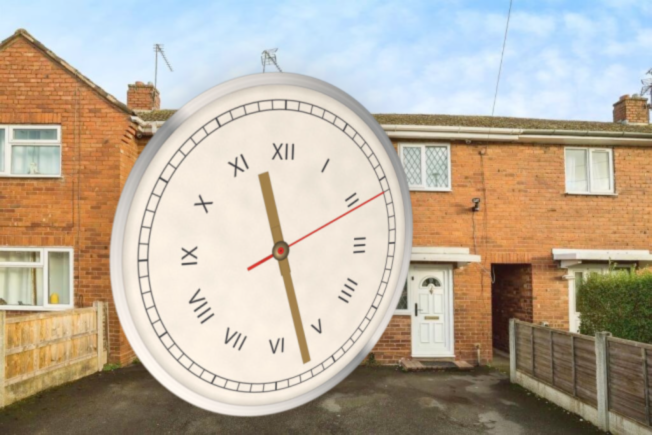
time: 11:27:11
